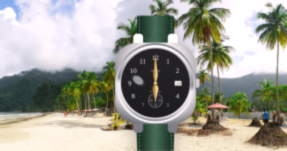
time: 6:00
